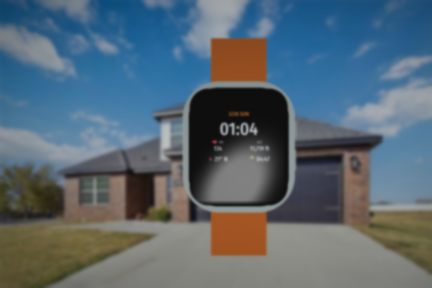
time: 1:04
